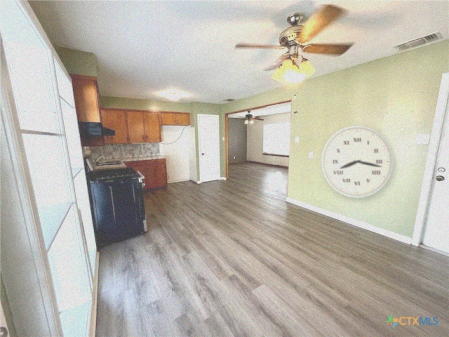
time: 8:17
